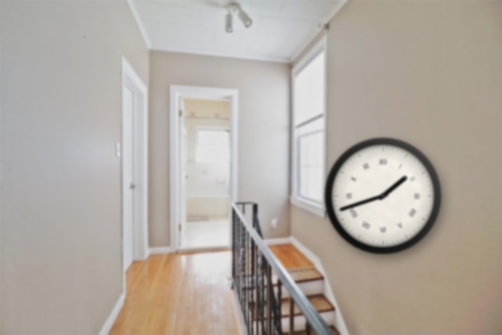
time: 1:42
